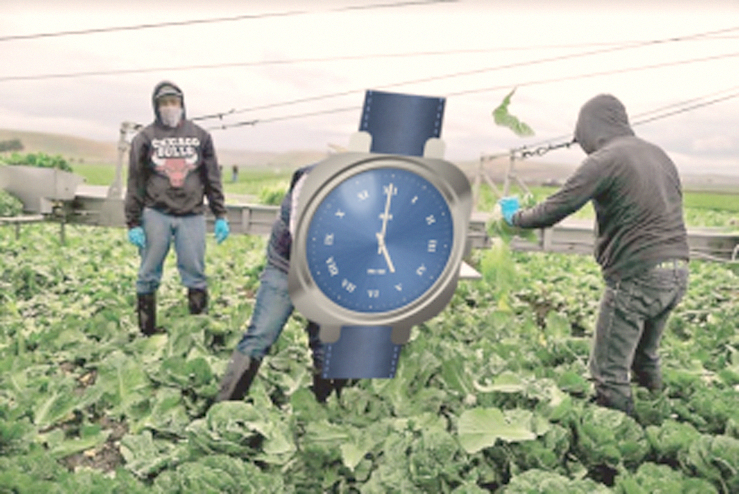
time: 5:00
